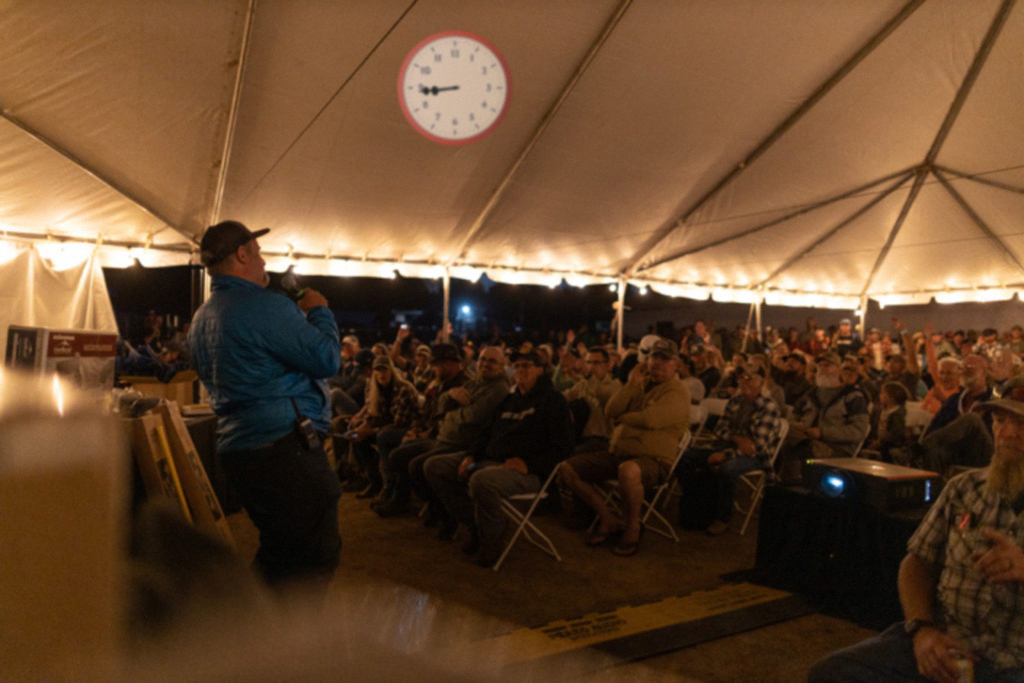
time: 8:44
